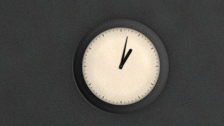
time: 1:02
